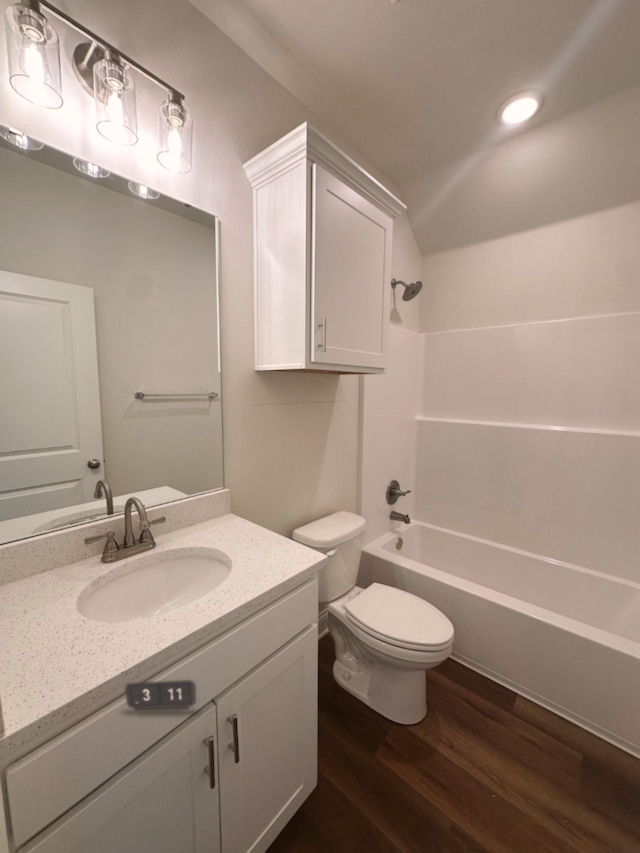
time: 3:11
